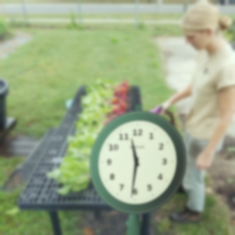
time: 11:31
